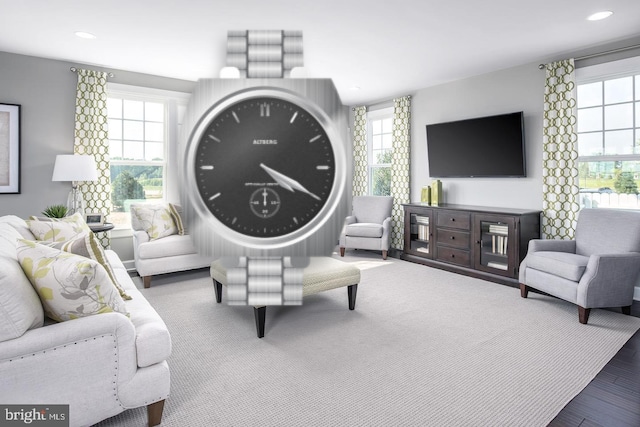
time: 4:20
